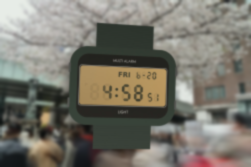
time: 4:58
